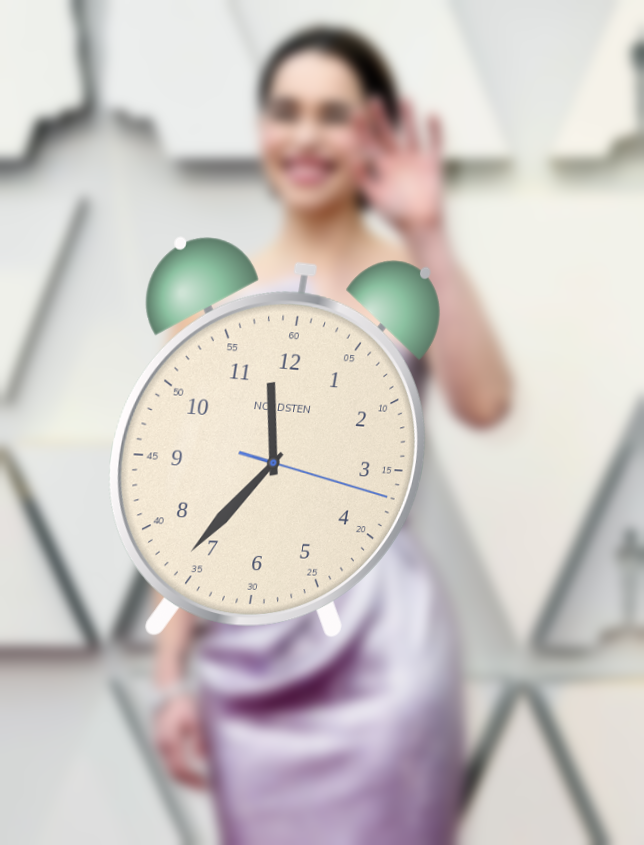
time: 11:36:17
